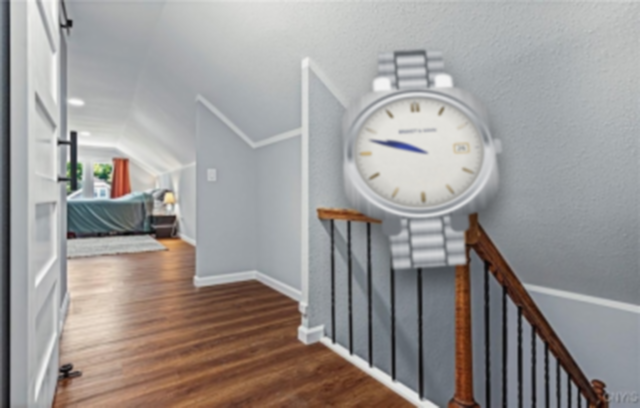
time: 9:48
